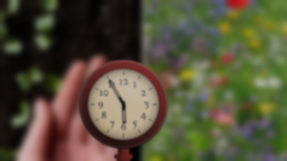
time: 5:55
